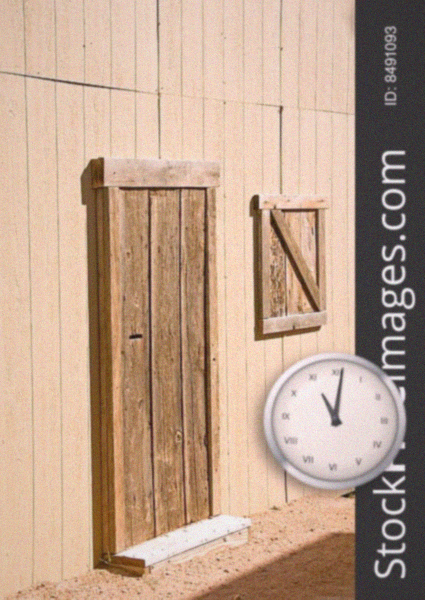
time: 11:01
